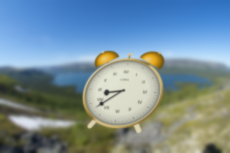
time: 8:38
